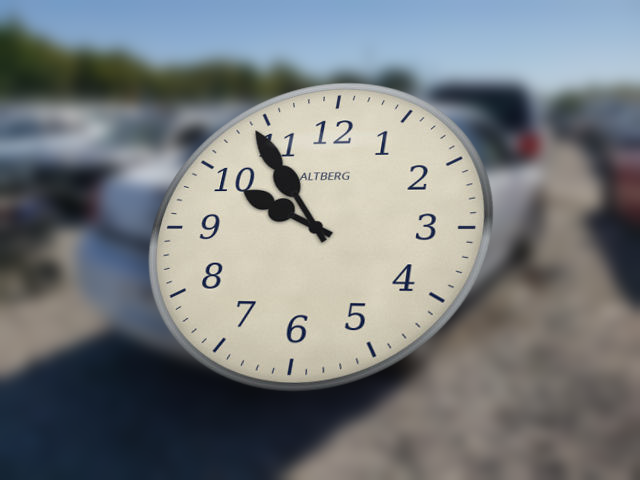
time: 9:54
